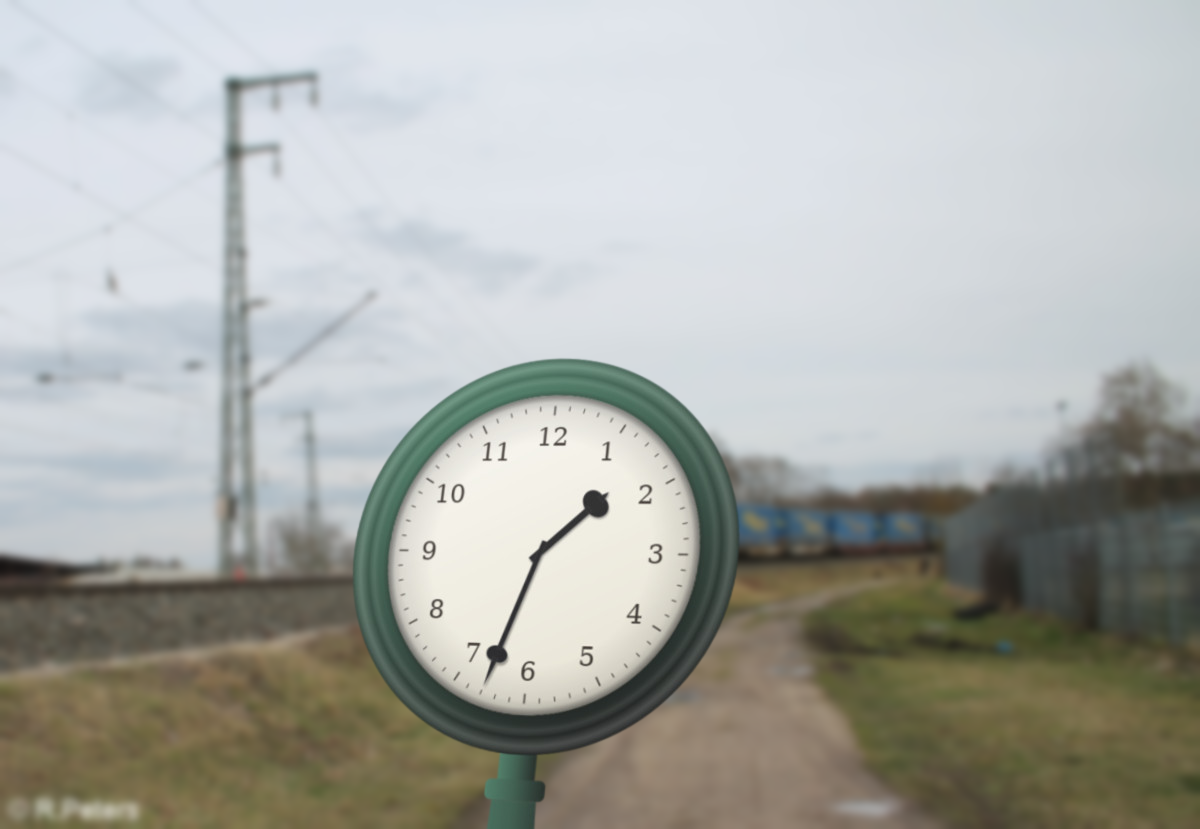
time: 1:33
